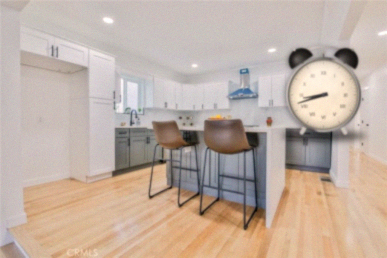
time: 8:42
